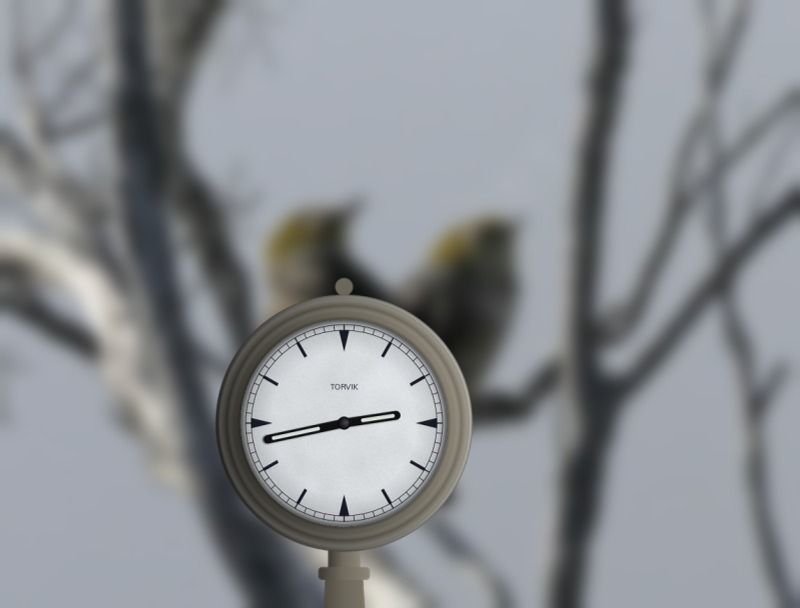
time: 2:43
